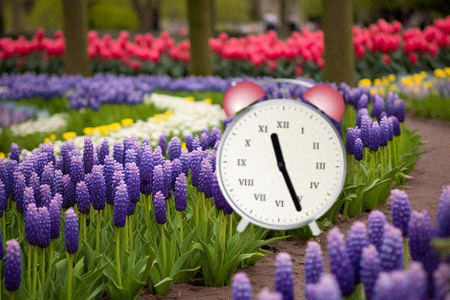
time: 11:26
